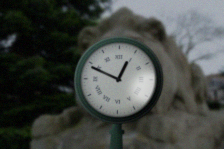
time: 12:49
